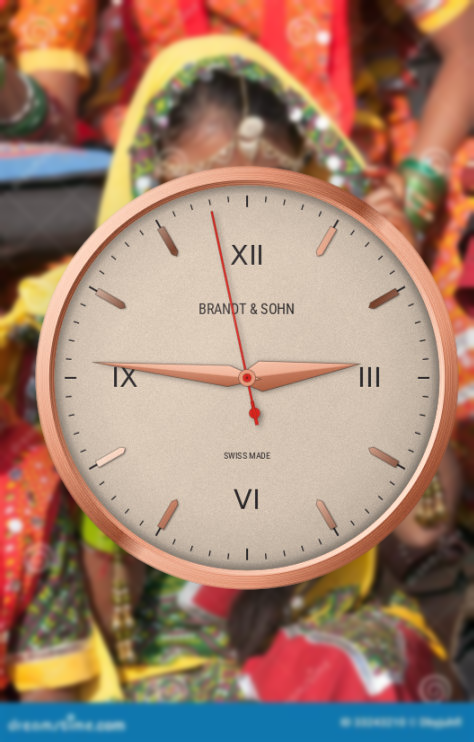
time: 2:45:58
